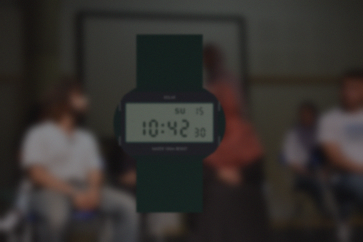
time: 10:42
